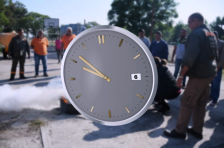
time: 9:52
